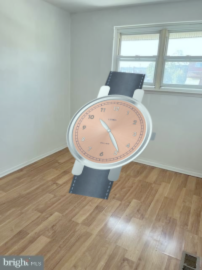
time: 10:24
